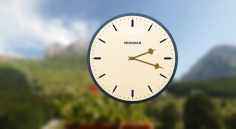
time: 2:18
